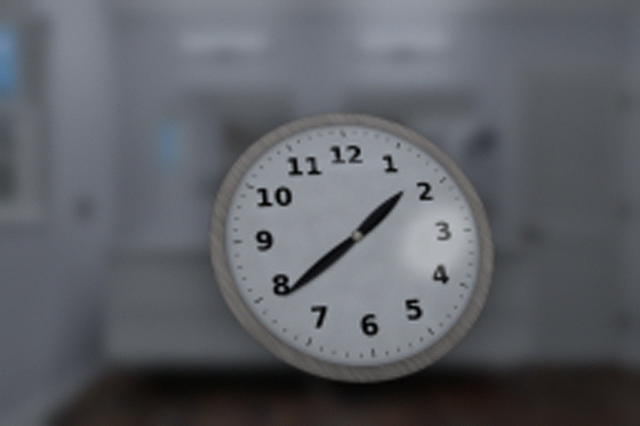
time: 1:39
